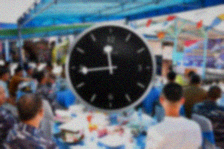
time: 11:44
